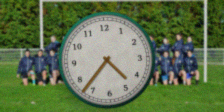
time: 4:37
